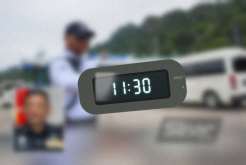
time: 11:30
